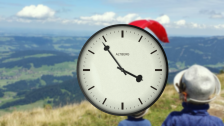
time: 3:54
